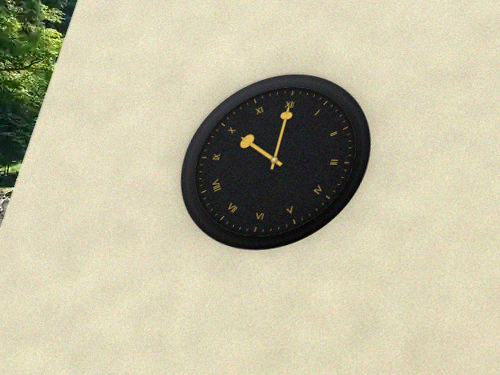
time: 10:00
